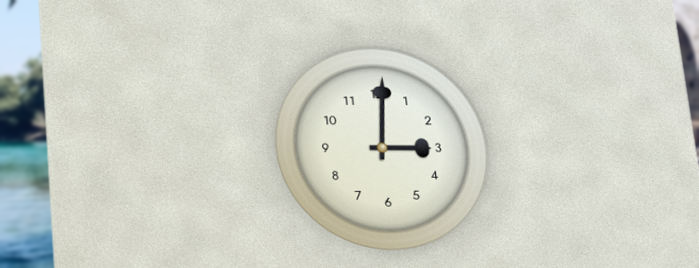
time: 3:01
